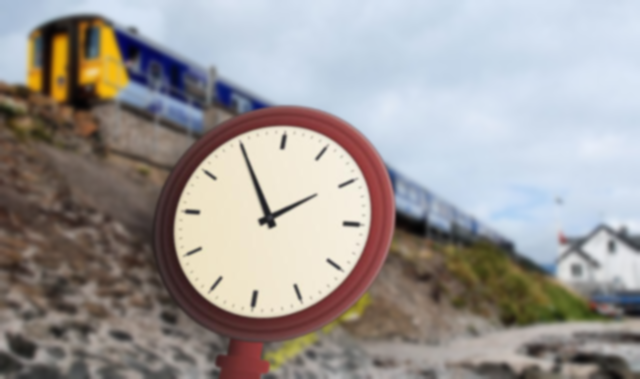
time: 1:55
